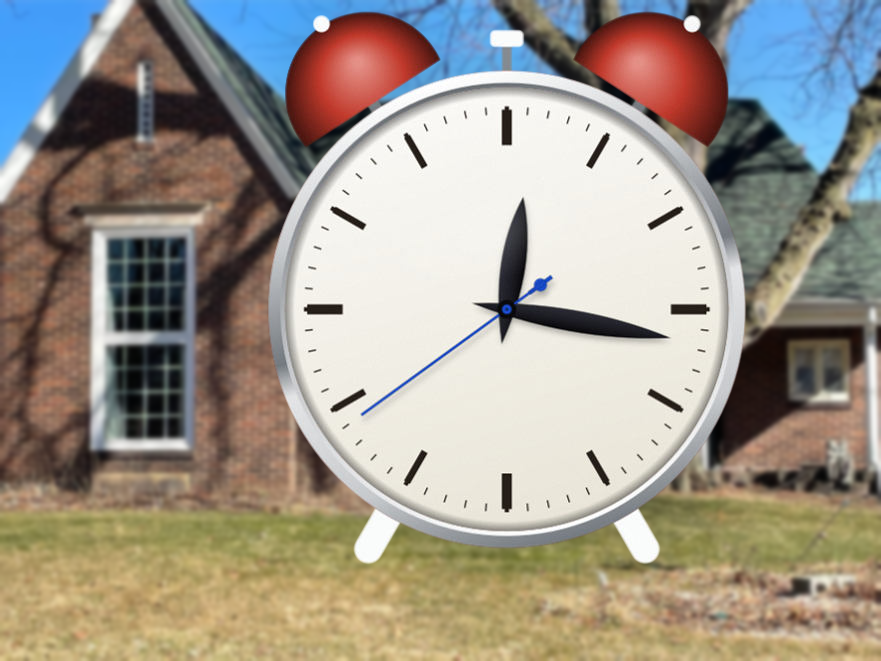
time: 12:16:39
